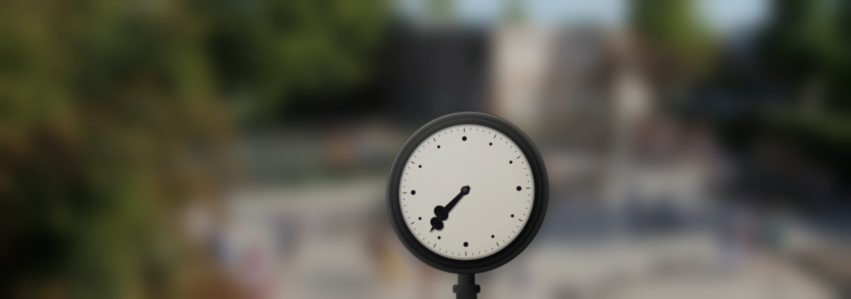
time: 7:37
